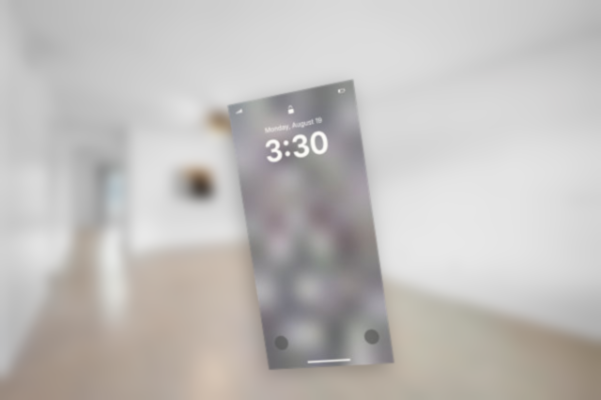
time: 3:30
